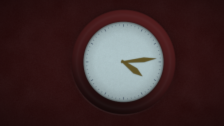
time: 4:14
